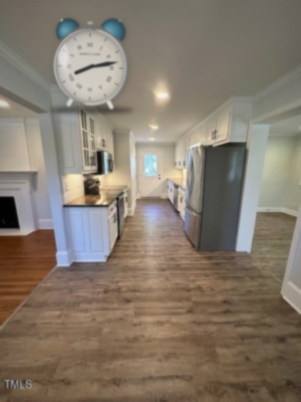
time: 8:13
